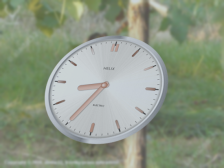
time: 8:35
